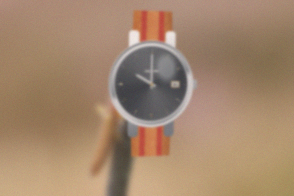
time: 10:00
